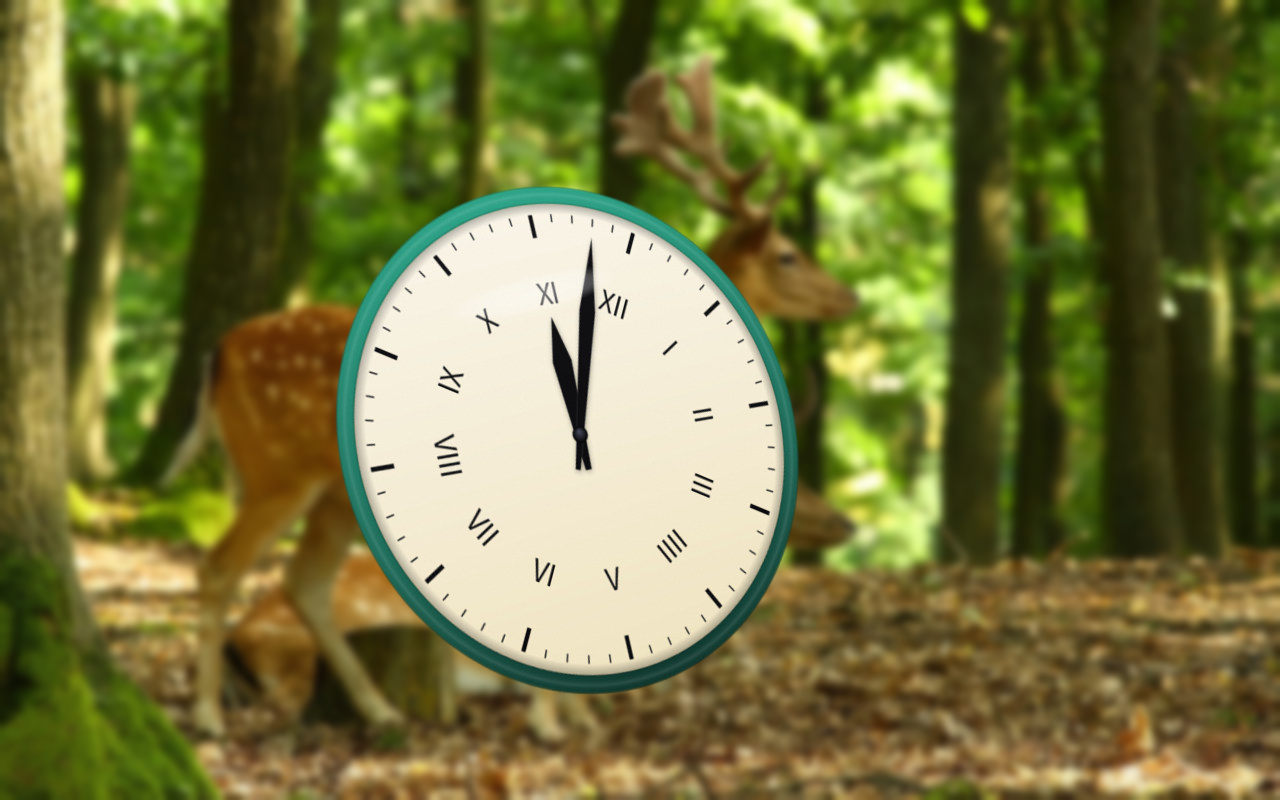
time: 10:58
